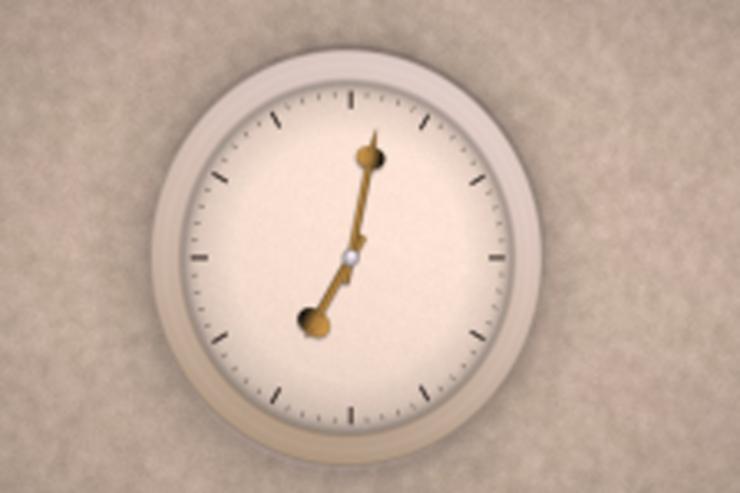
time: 7:02
